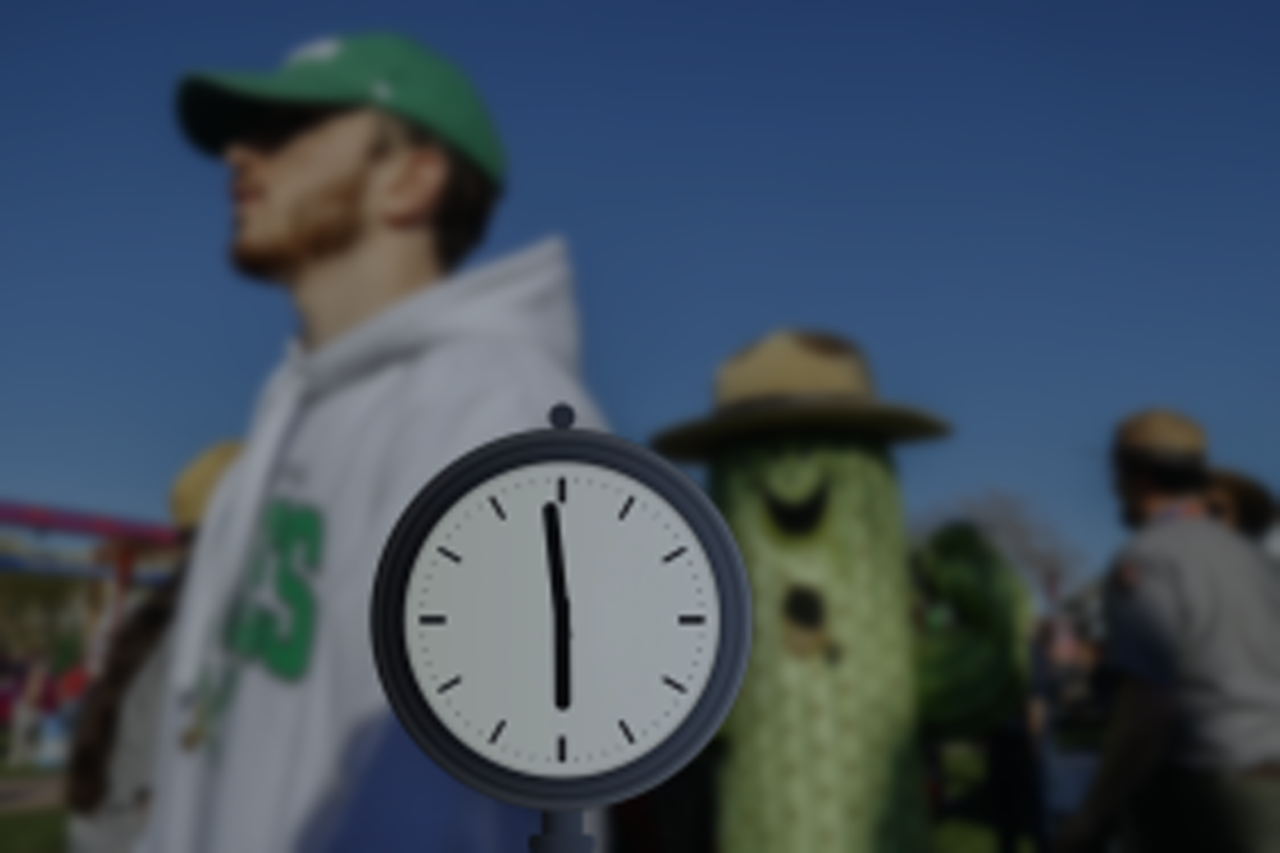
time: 5:59
